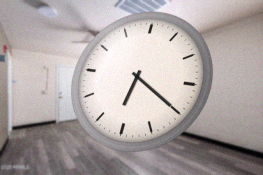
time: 6:20
